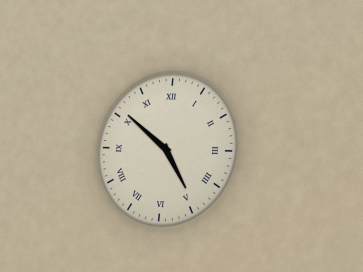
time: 4:51
